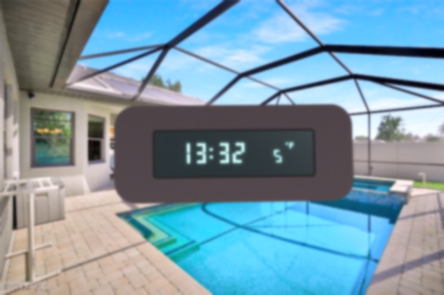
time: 13:32
